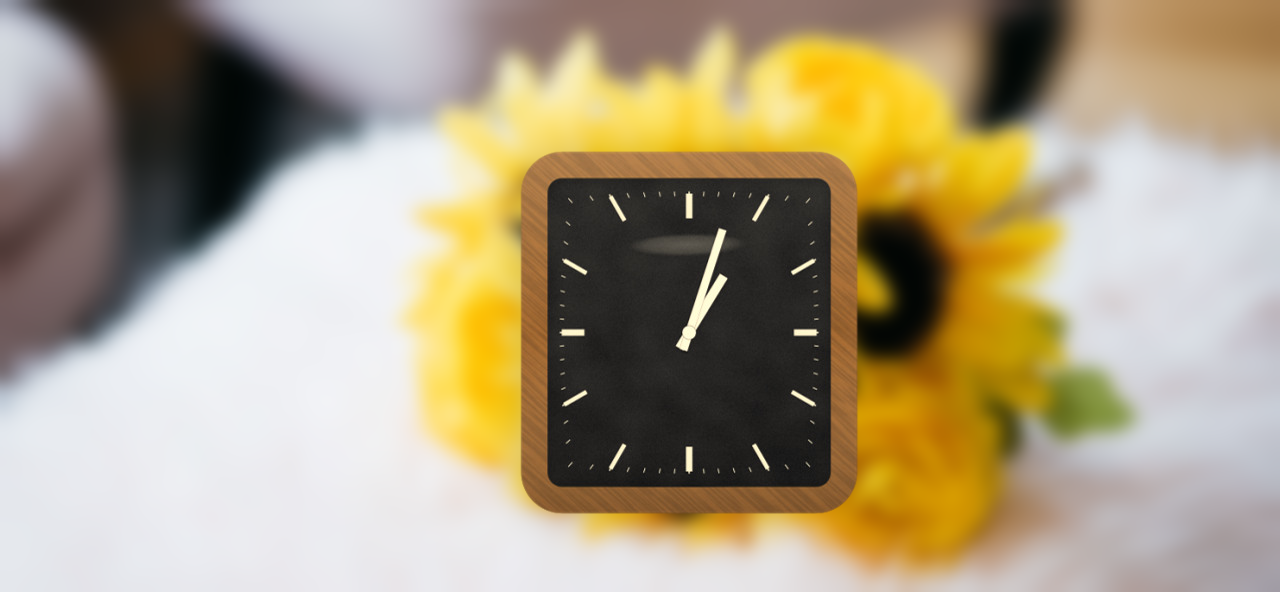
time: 1:03
